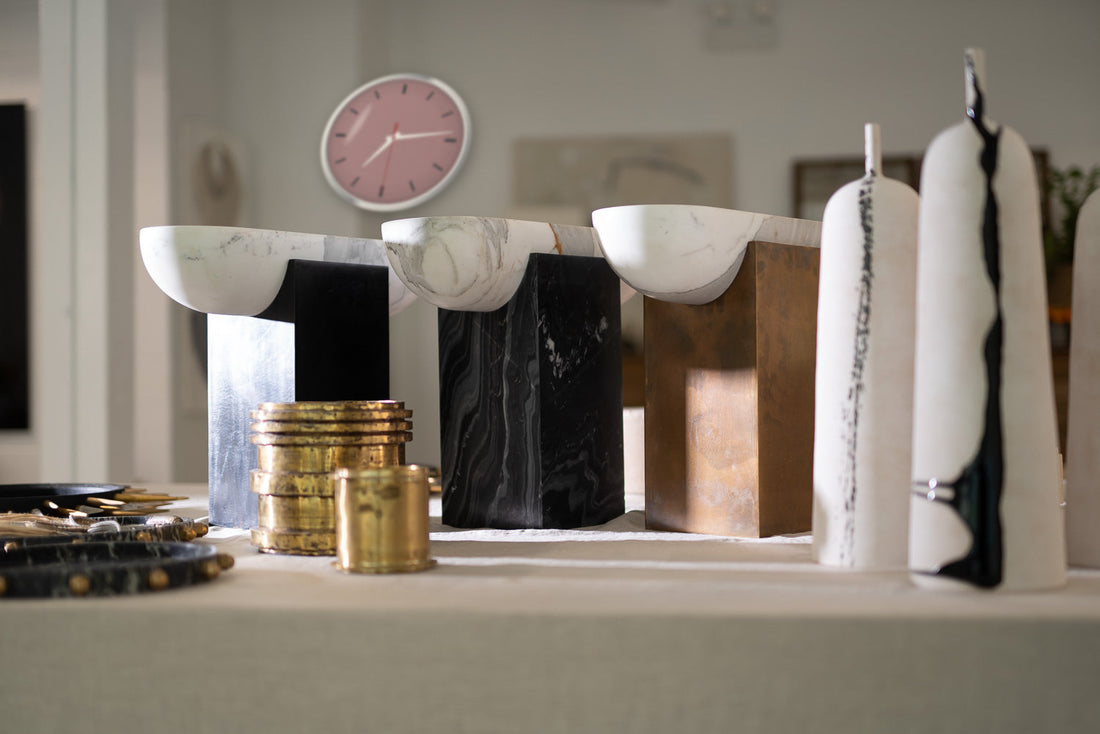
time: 7:13:30
